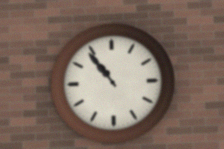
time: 10:54
